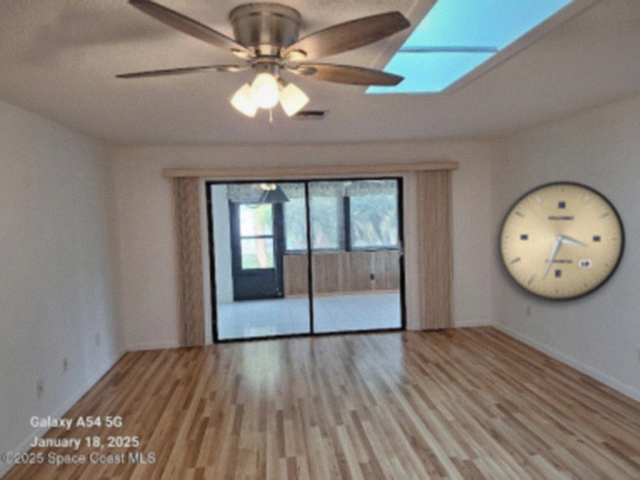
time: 3:33
